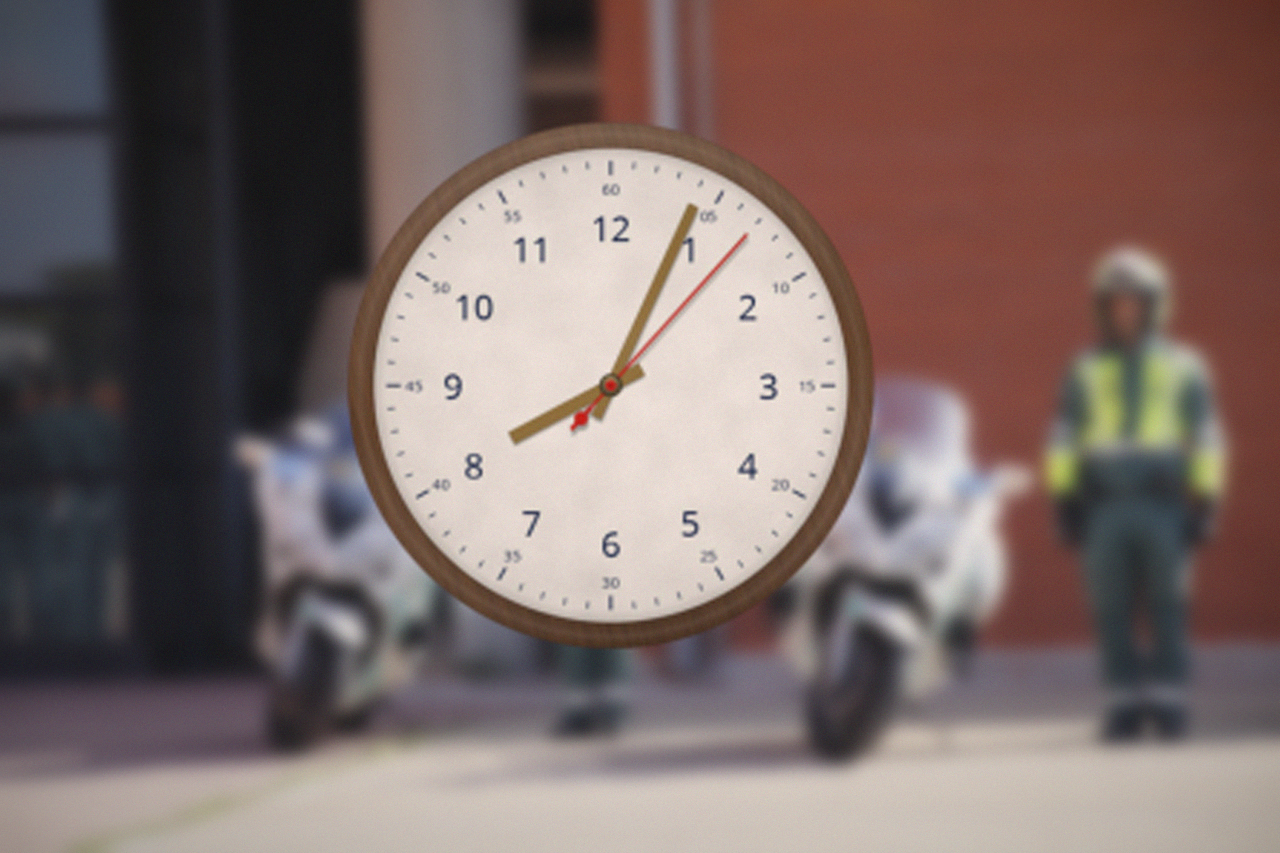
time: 8:04:07
